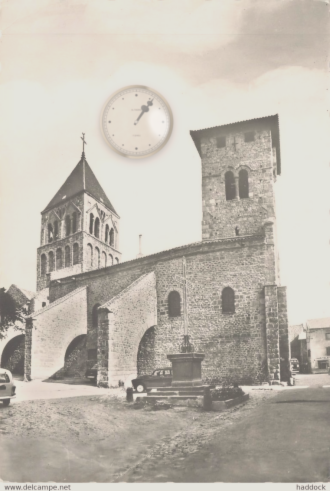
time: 1:06
